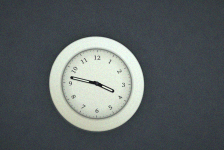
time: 3:47
